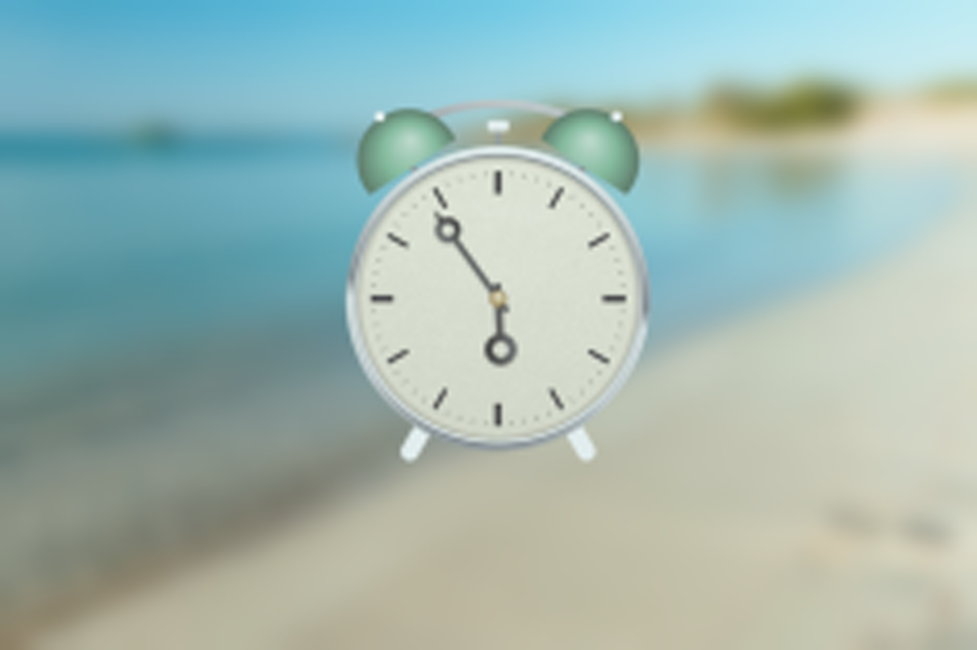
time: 5:54
